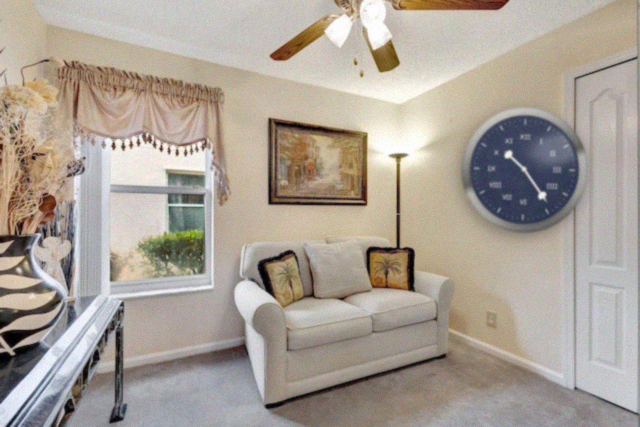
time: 10:24
